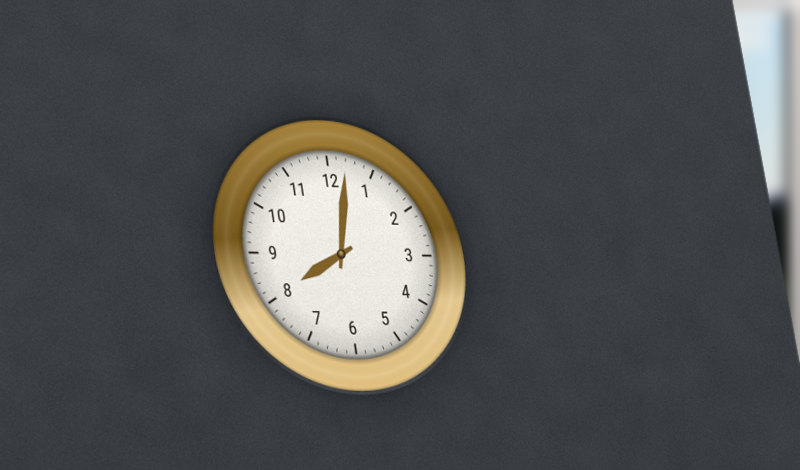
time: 8:02
